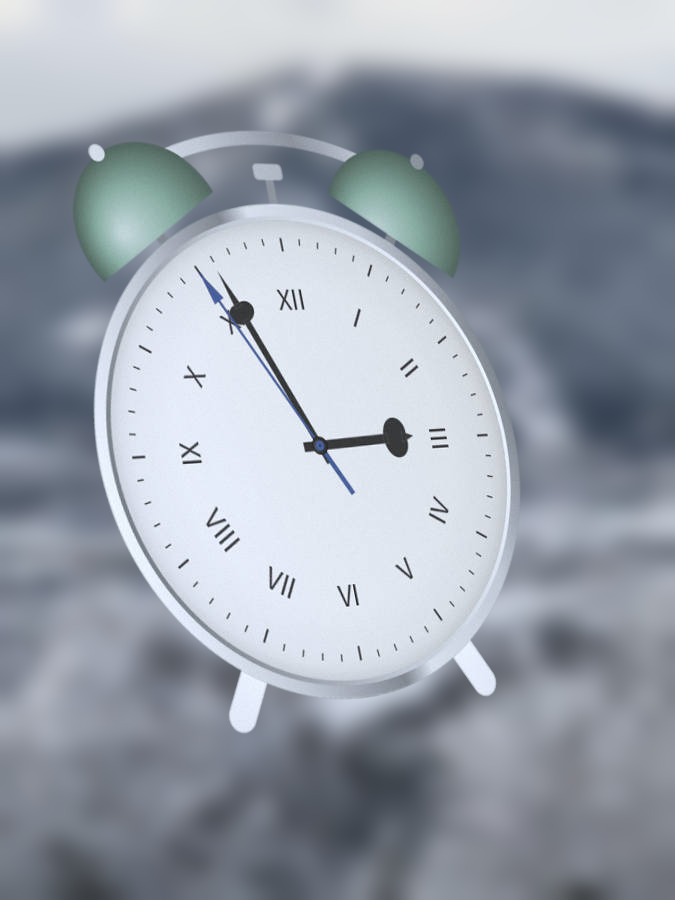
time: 2:55:55
